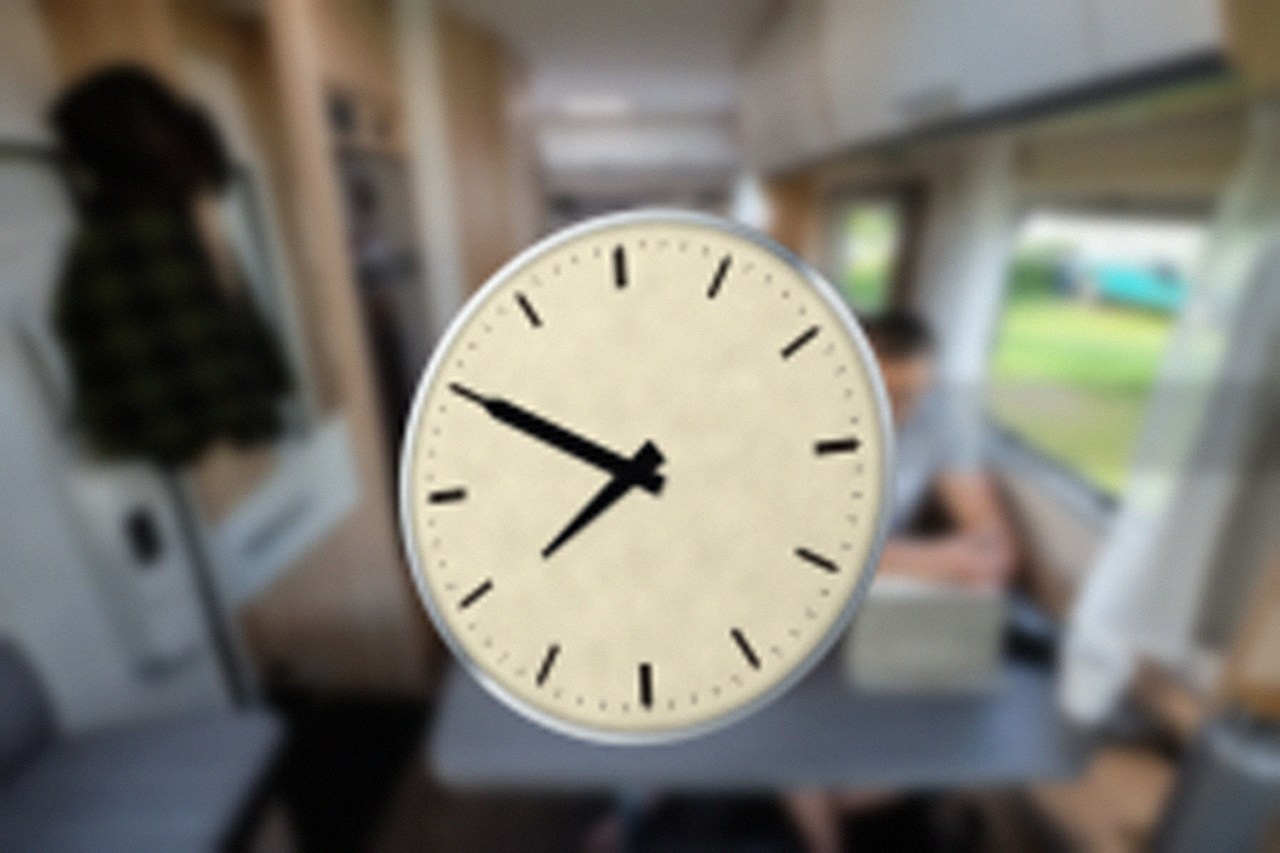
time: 7:50
